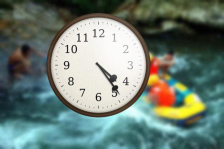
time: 4:24
